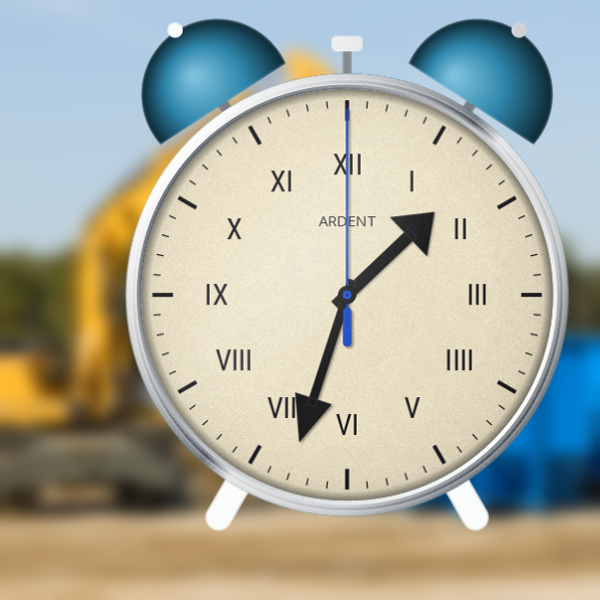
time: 1:33:00
